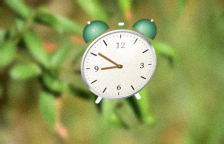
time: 8:51
